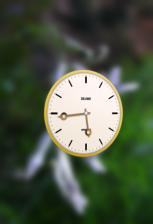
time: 5:44
